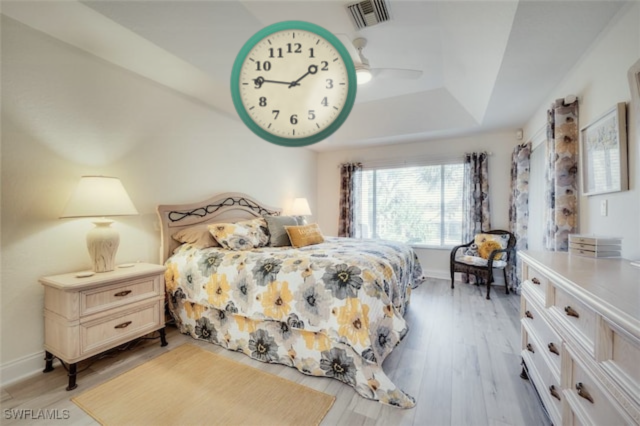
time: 1:46
